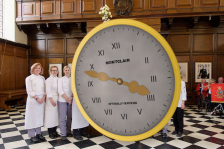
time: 3:48
